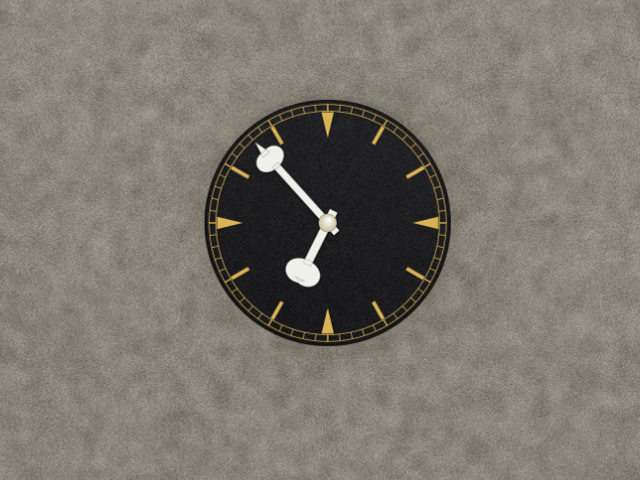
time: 6:53
